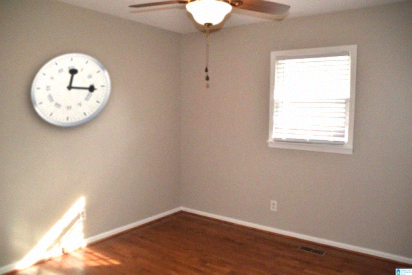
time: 12:16
